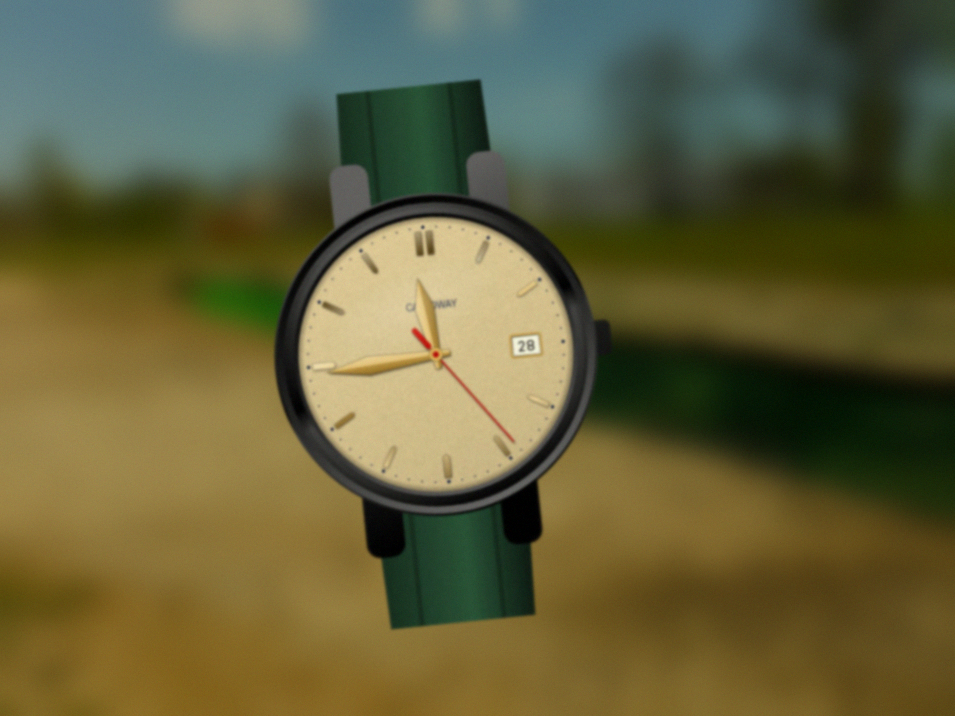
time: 11:44:24
